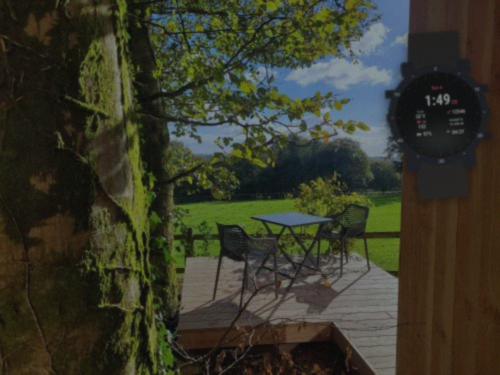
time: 1:49
